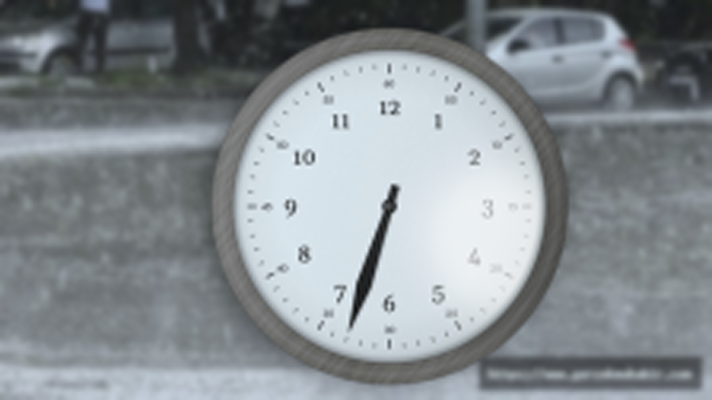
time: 6:33
